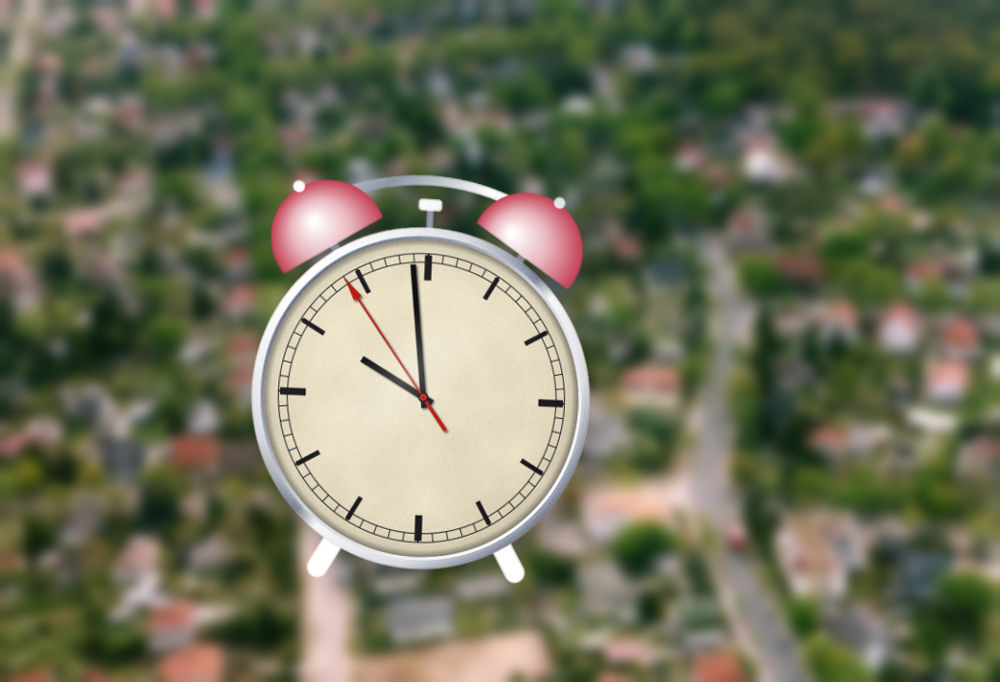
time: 9:58:54
